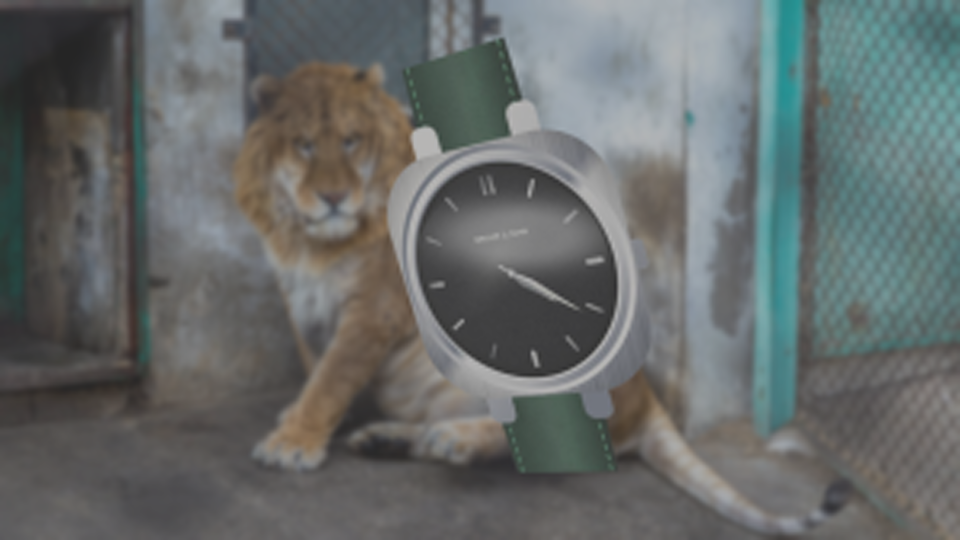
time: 4:21
